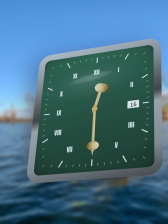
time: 12:30
